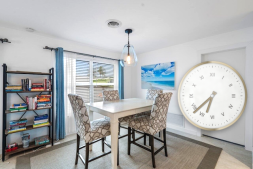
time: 6:38
